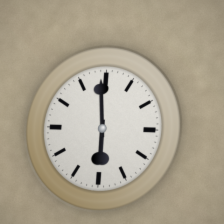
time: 5:59
